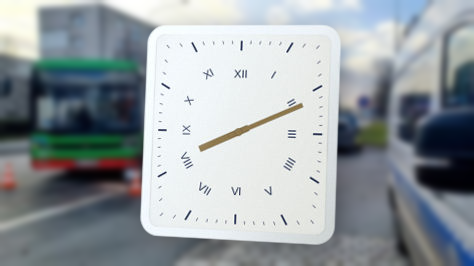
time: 8:11
